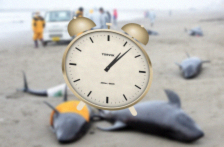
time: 1:07
